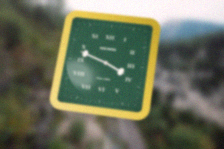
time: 3:48
